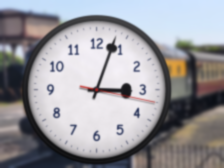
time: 3:03:17
